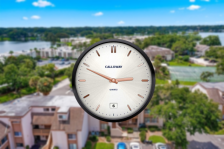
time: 2:49
